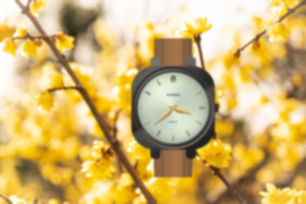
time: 3:38
